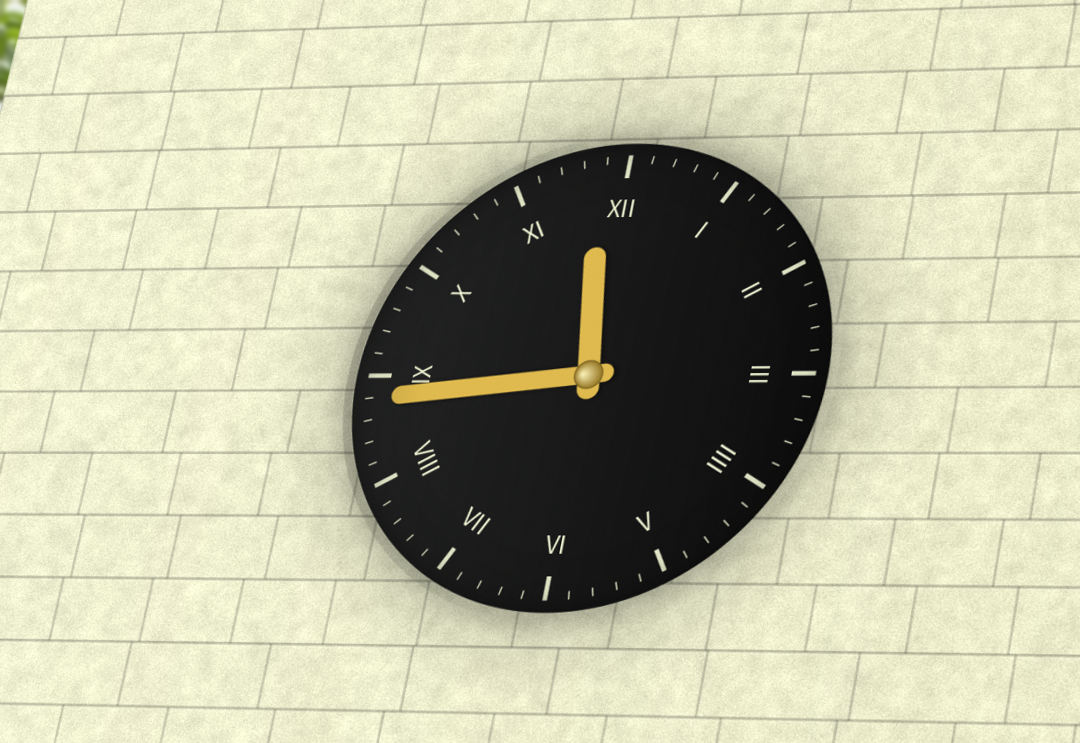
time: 11:44
